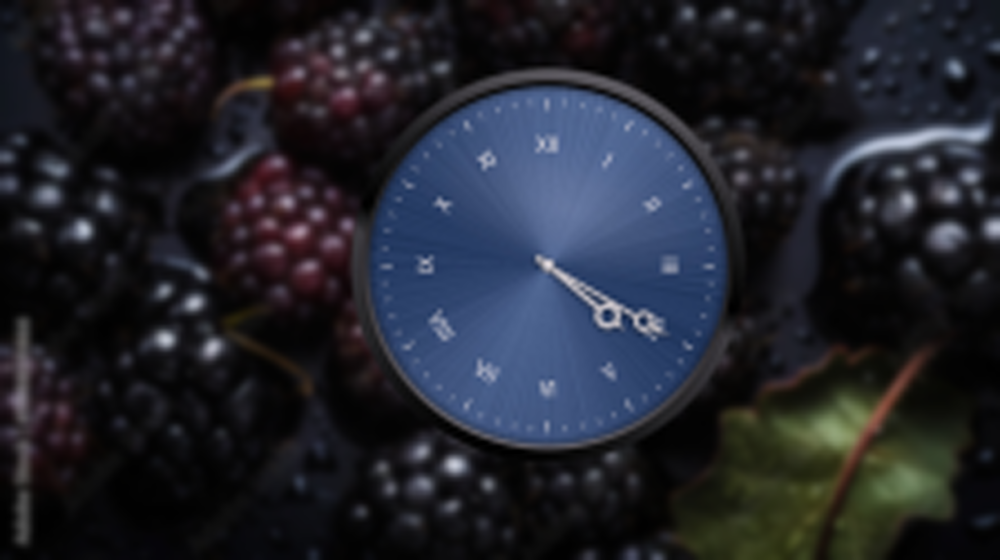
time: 4:20
